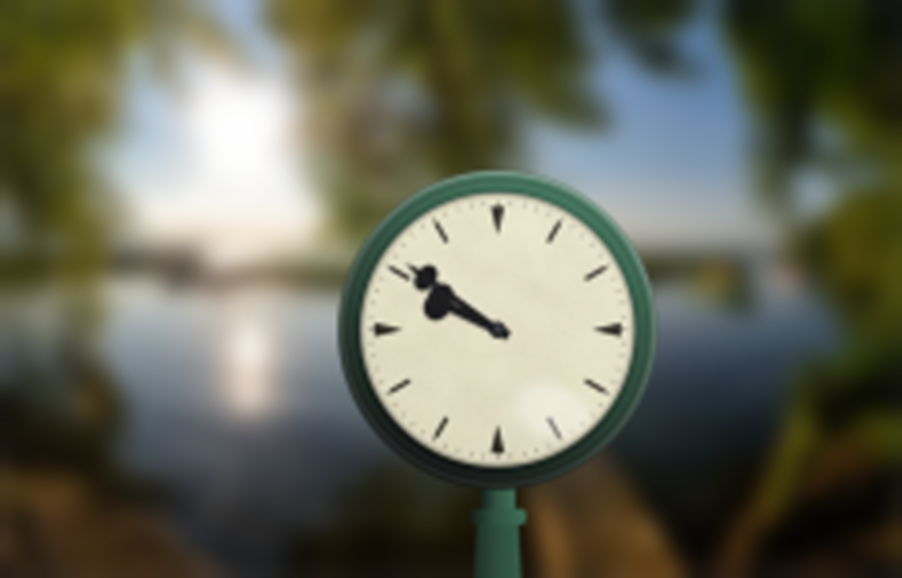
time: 9:51
